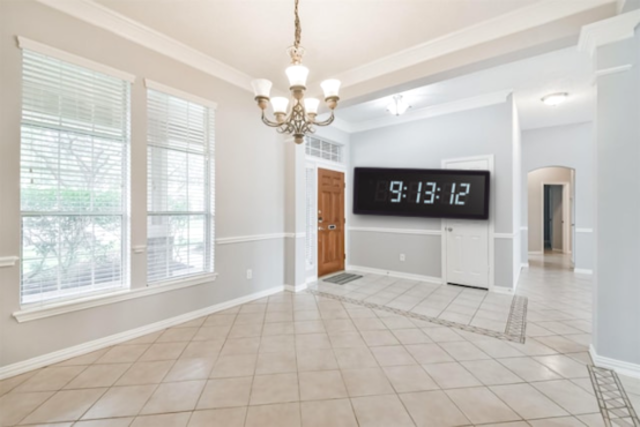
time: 9:13:12
